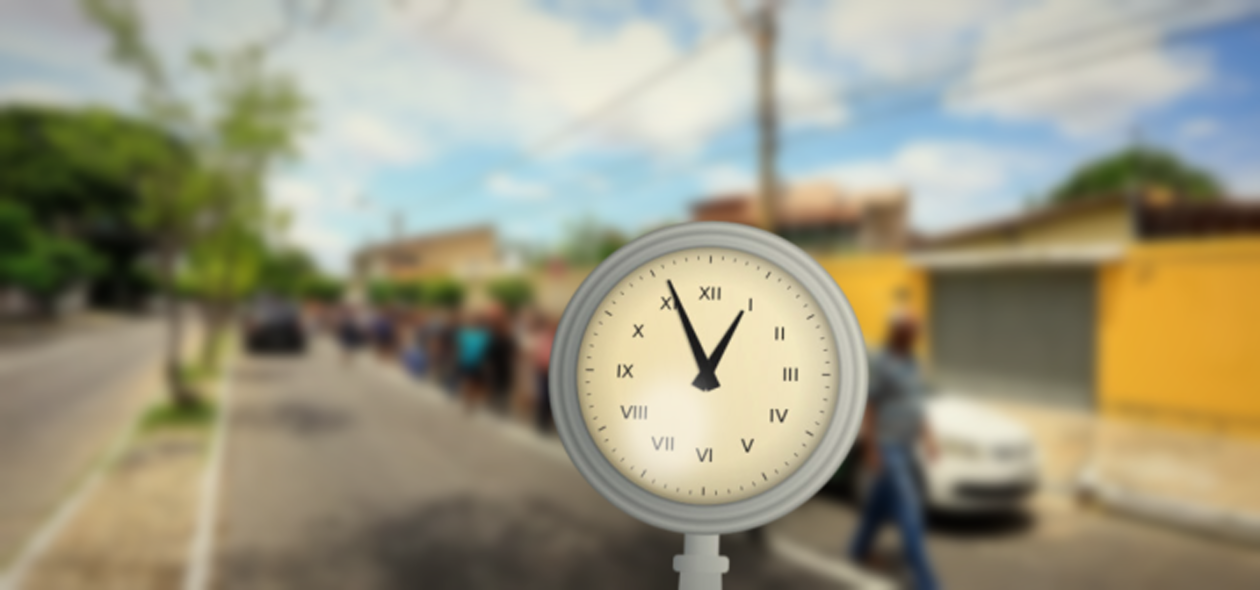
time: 12:56
